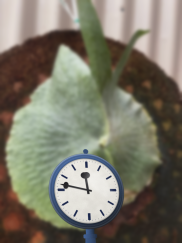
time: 11:47
